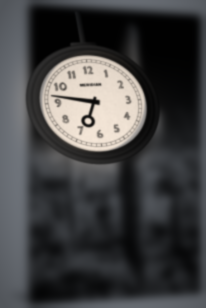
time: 6:47
